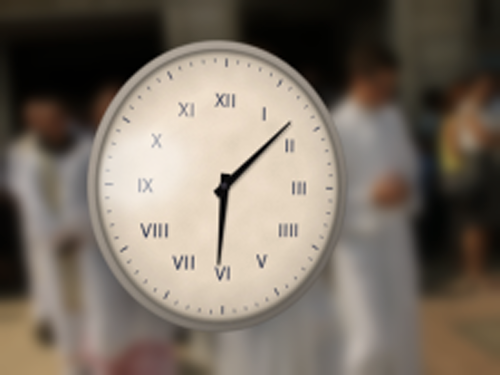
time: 6:08
